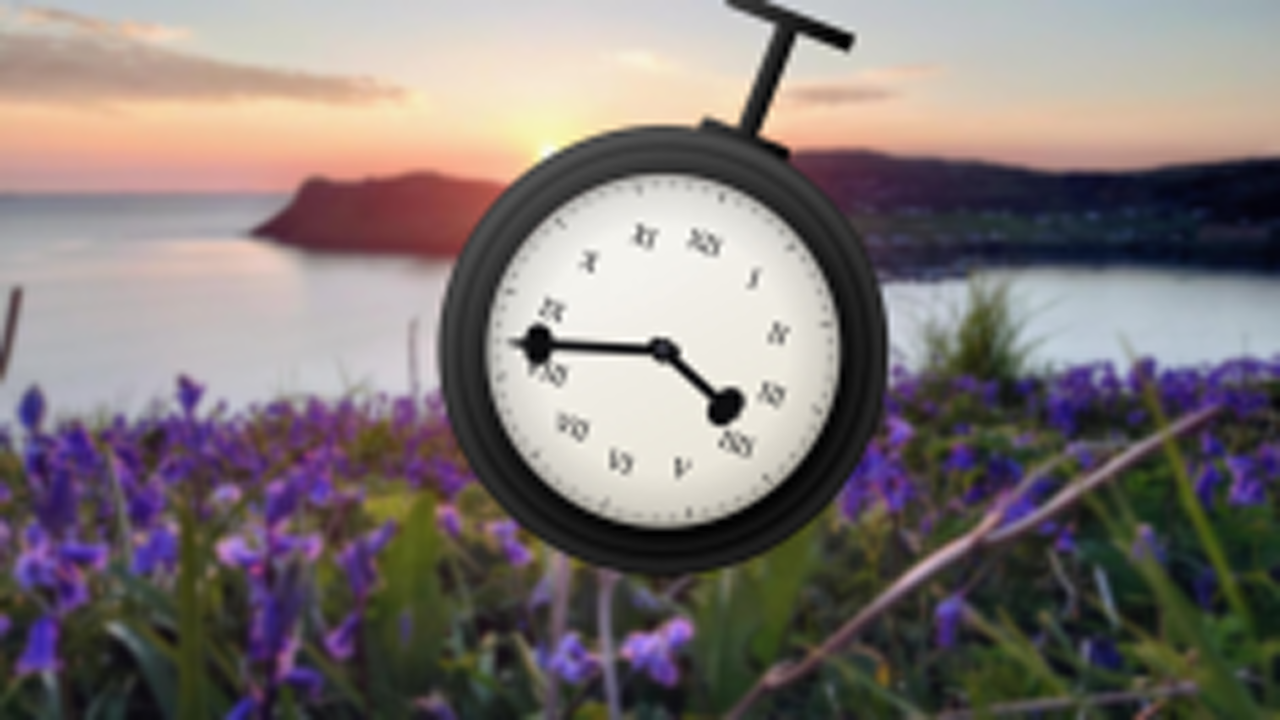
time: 3:42
